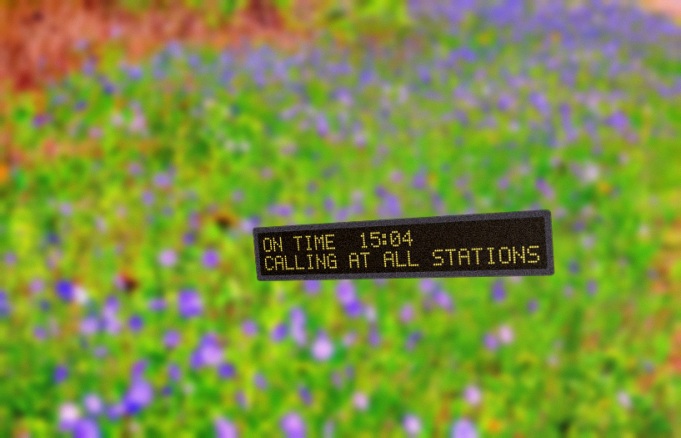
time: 15:04
